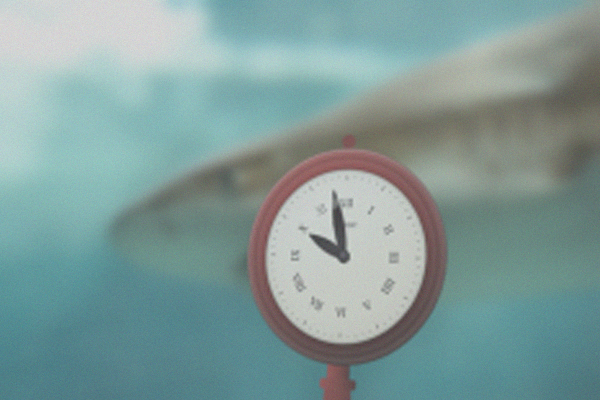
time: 9:58
